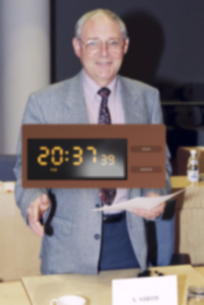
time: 20:37
